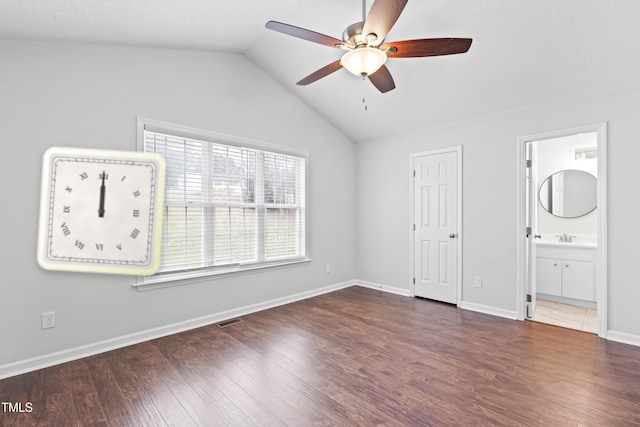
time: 12:00
